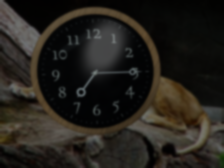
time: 7:15
